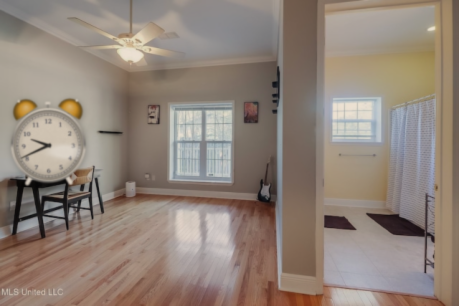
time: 9:41
